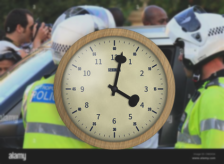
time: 4:02
